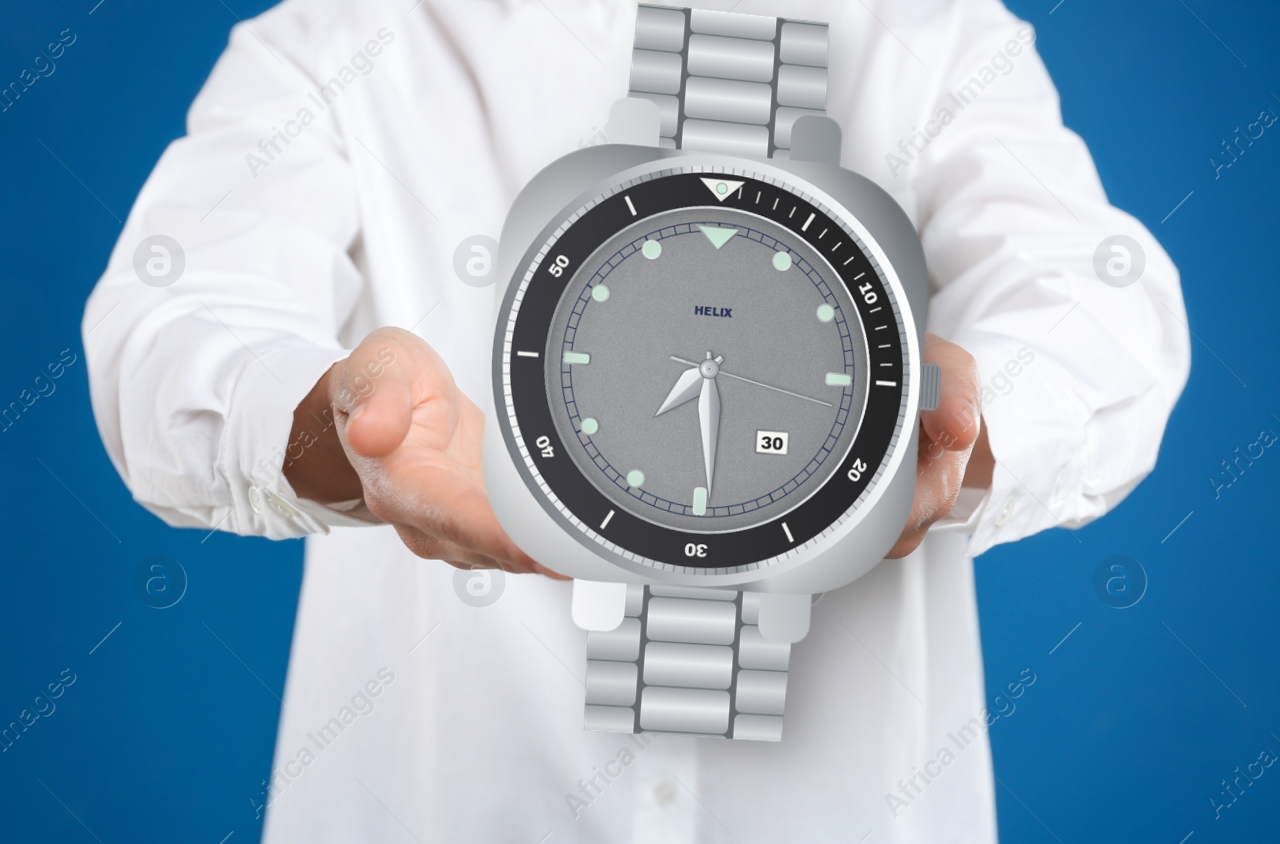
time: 7:29:17
